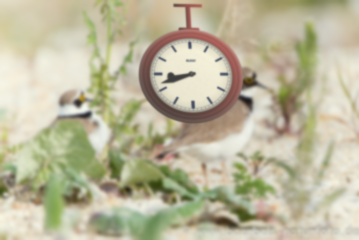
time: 8:42
